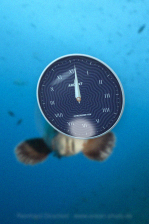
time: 12:01
